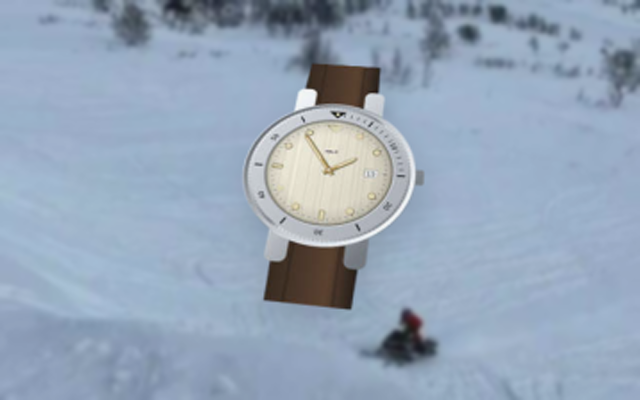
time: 1:54
